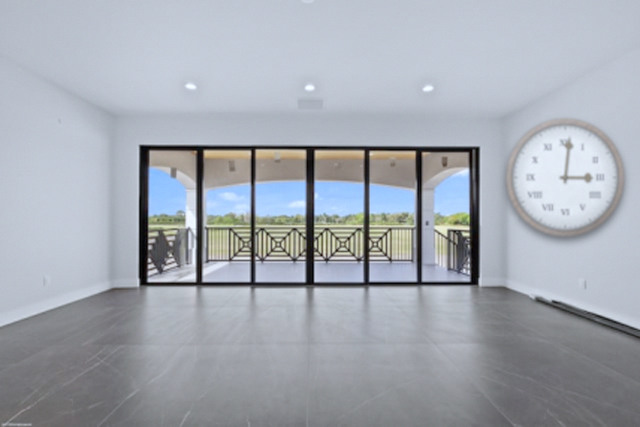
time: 3:01
